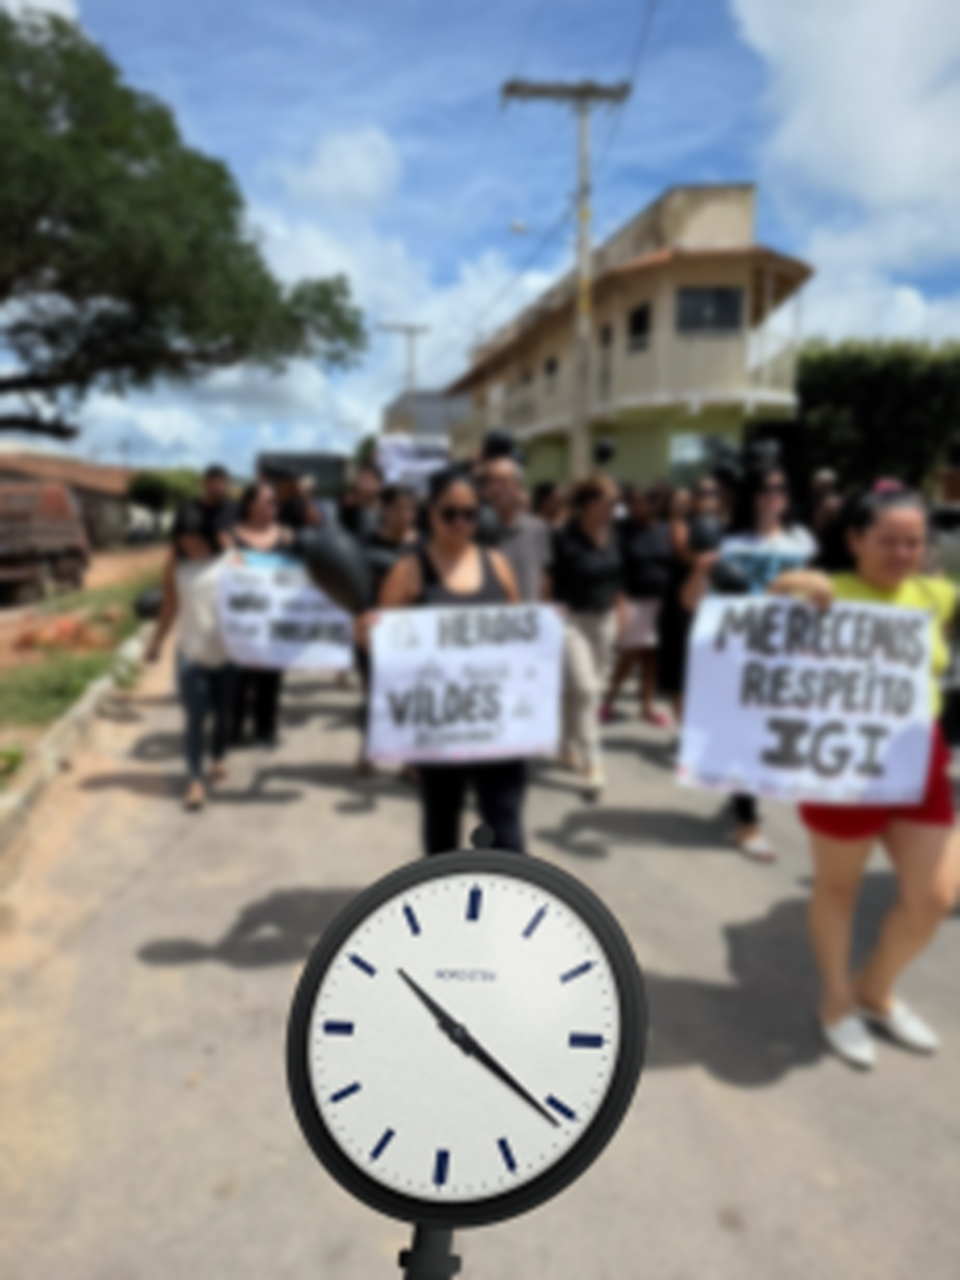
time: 10:21
